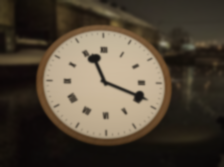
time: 11:19
